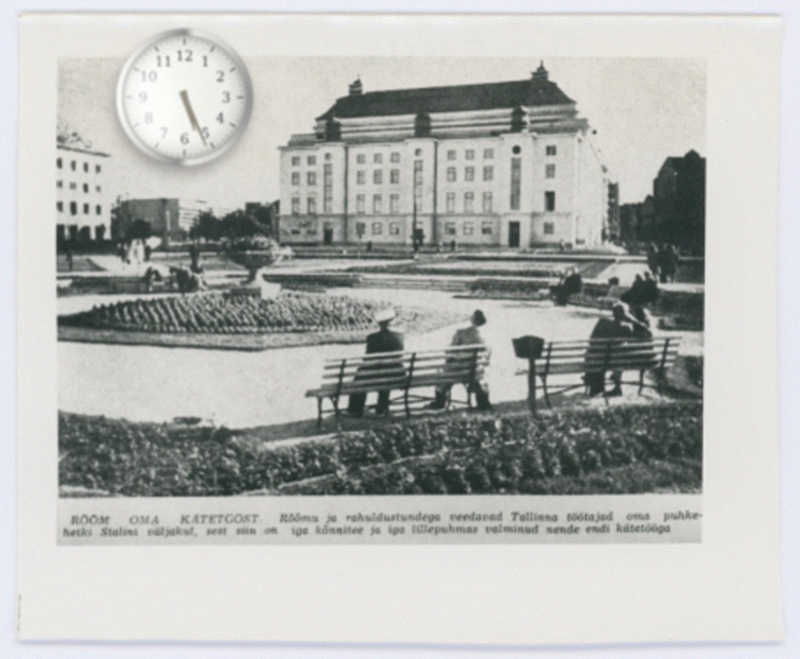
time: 5:26
